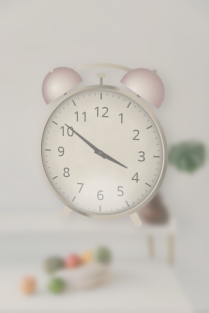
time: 3:51
